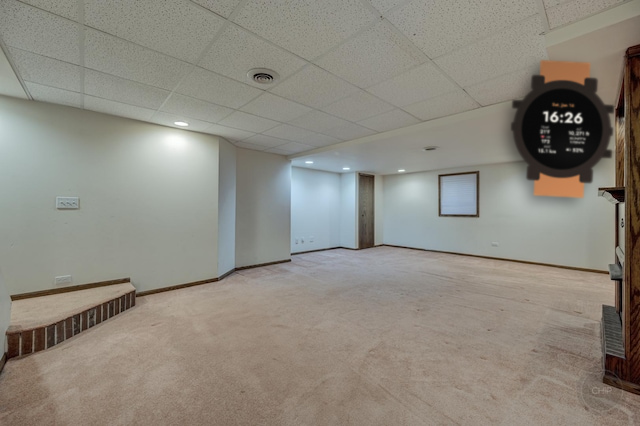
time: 16:26
